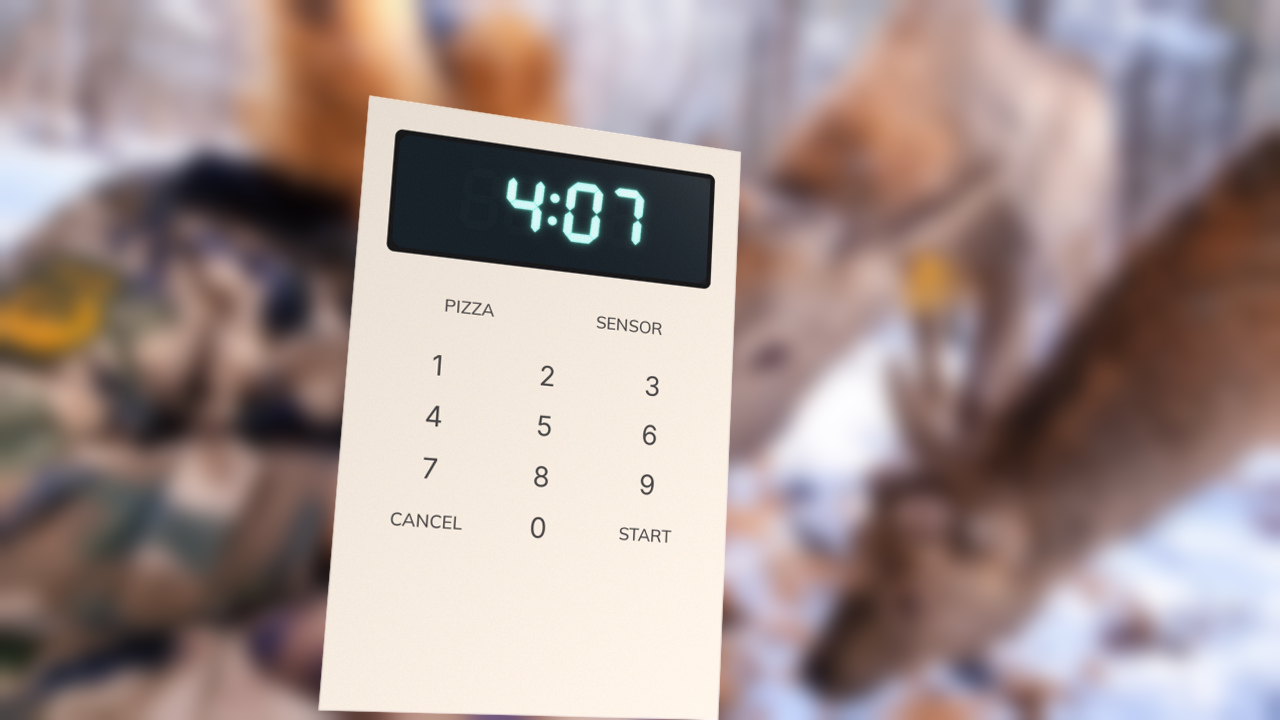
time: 4:07
